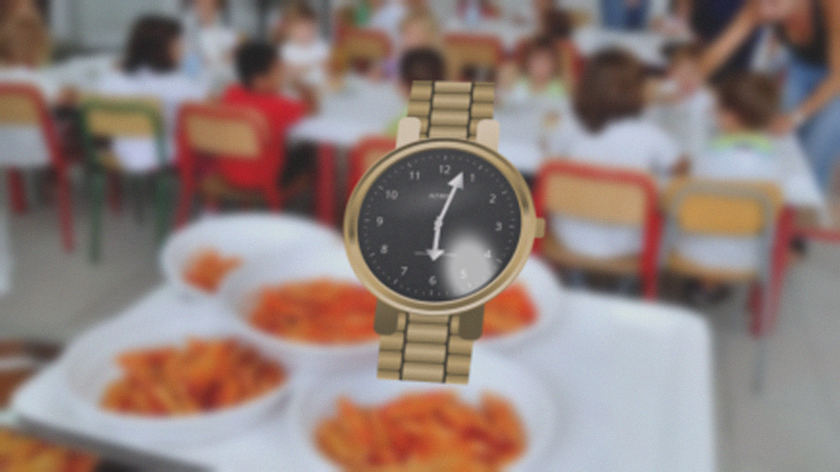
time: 6:03
